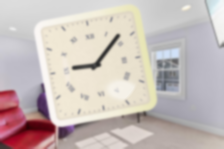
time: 9:08
